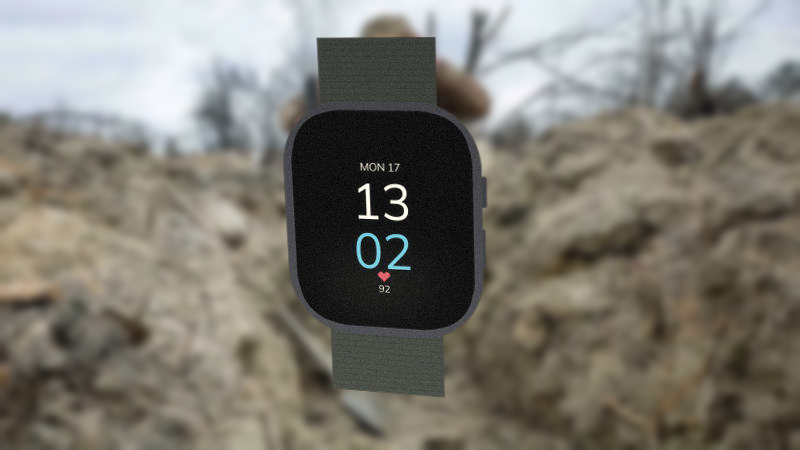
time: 13:02
